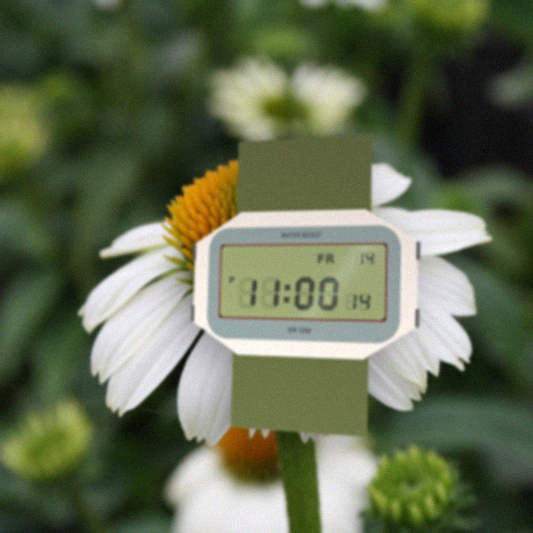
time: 11:00:14
